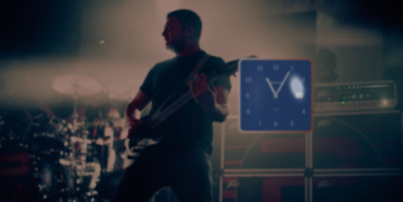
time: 11:05
